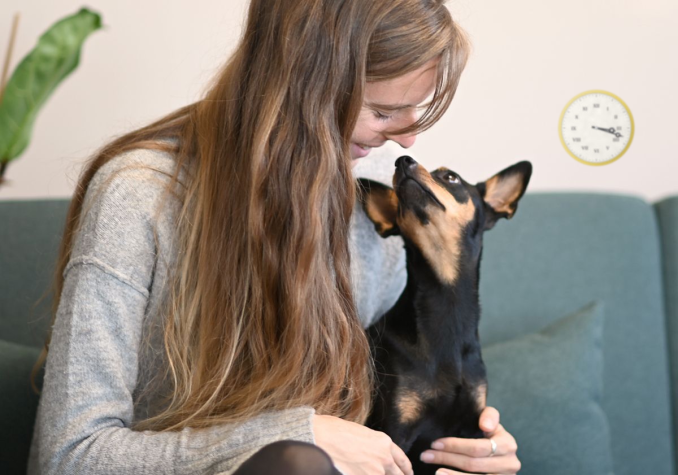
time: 3:18
